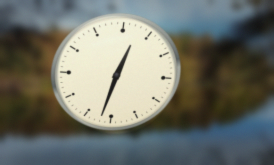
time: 12:32
